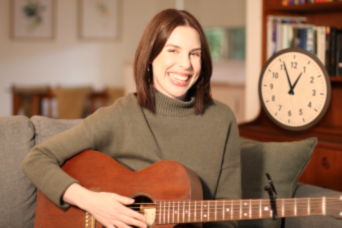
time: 12:56
